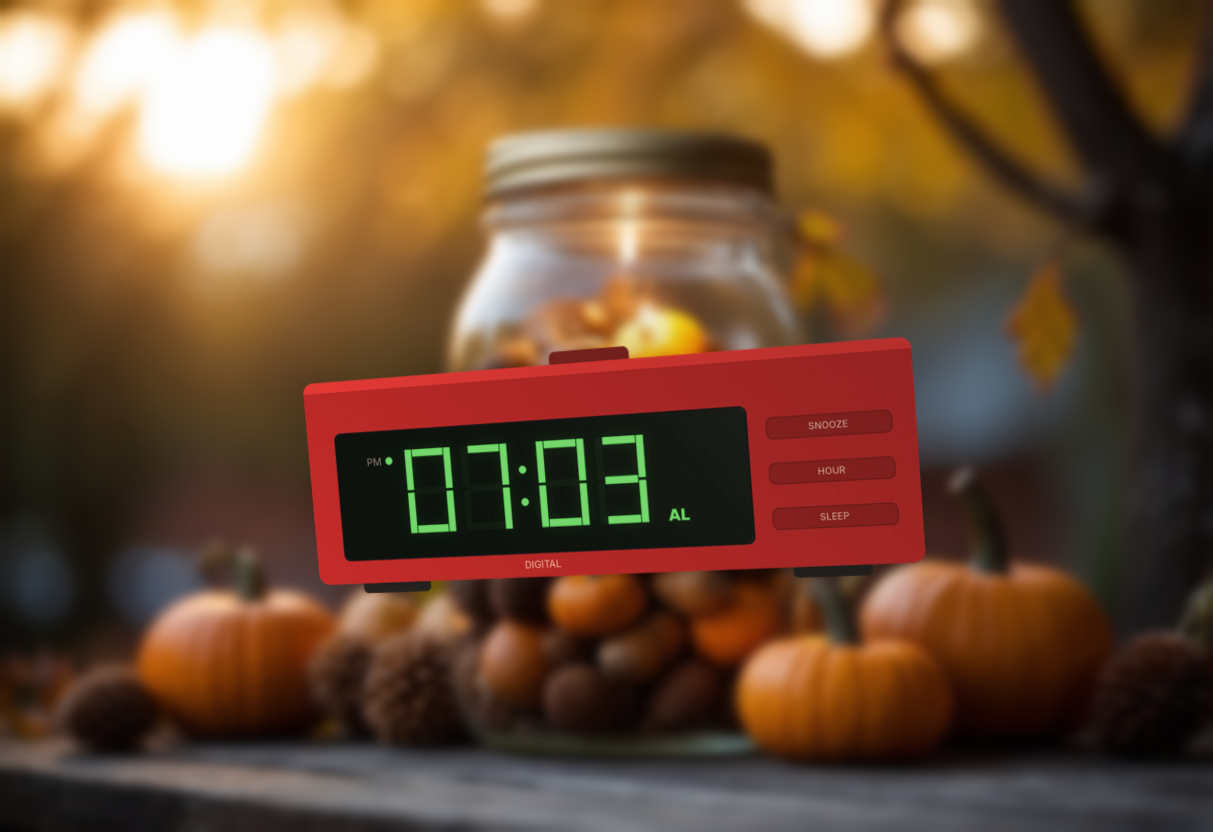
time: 7:03
